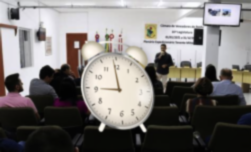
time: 8:59
